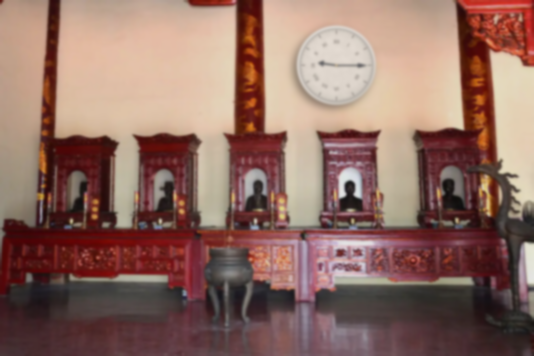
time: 9:15
